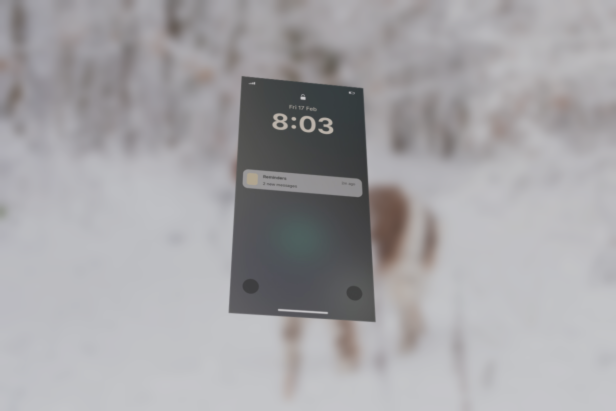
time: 8:03
